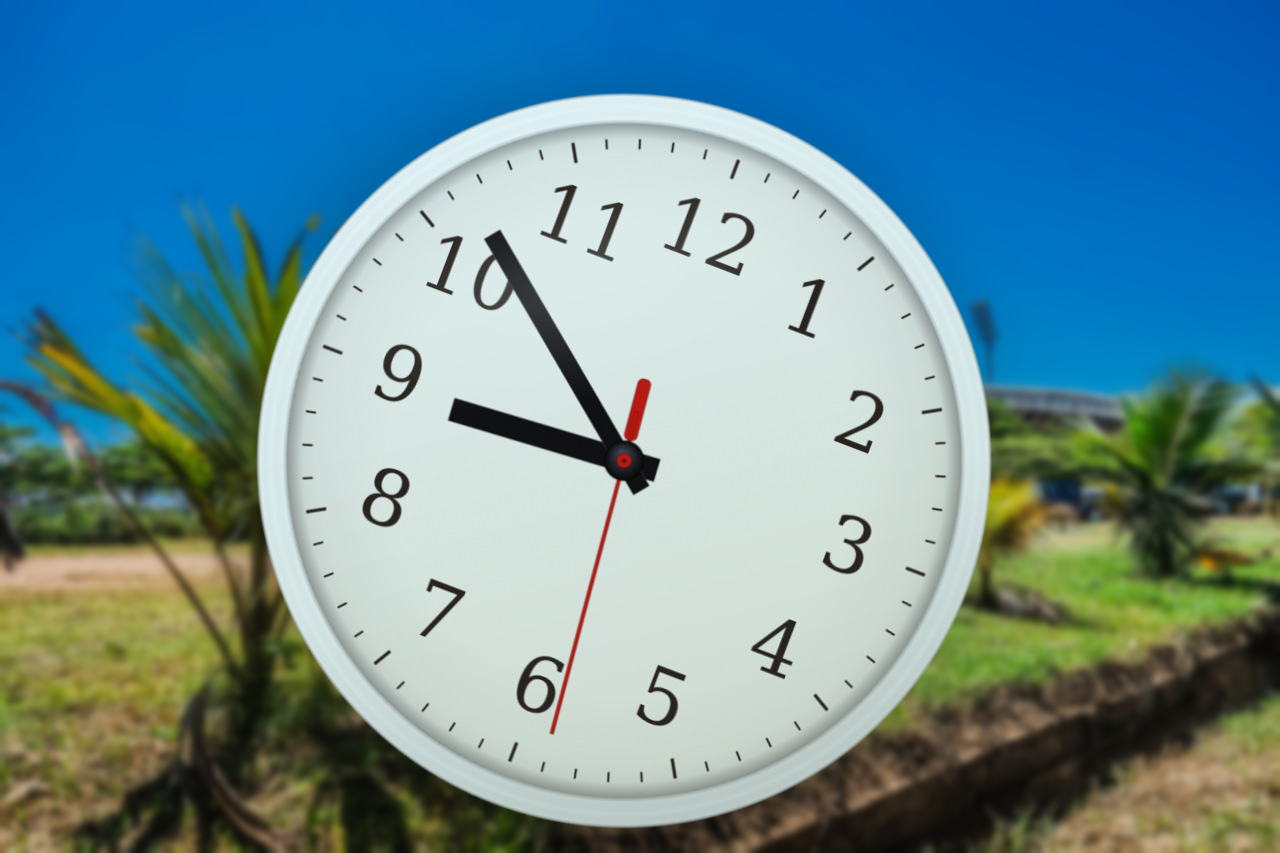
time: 8:51:29
